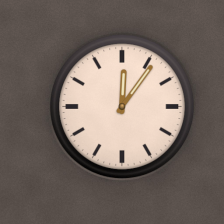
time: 12:06
